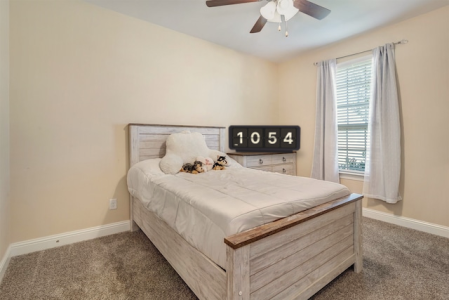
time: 10:54
